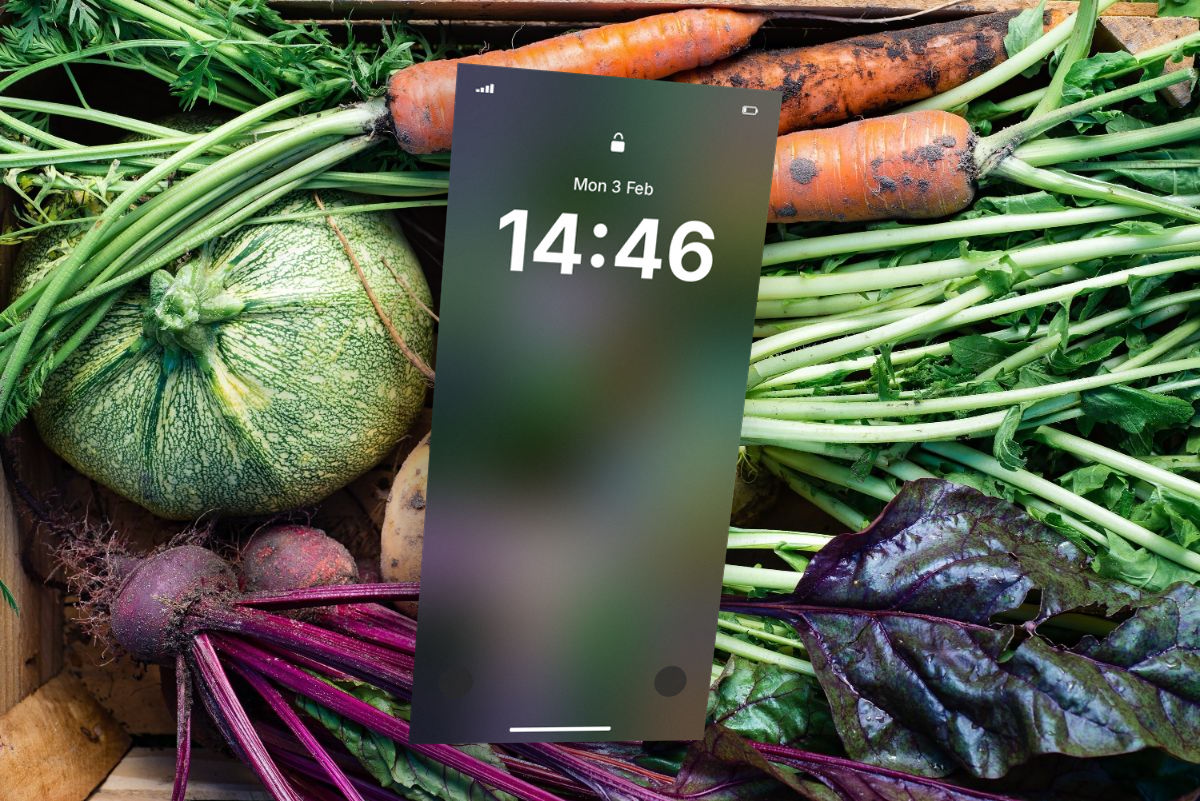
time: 14:46
